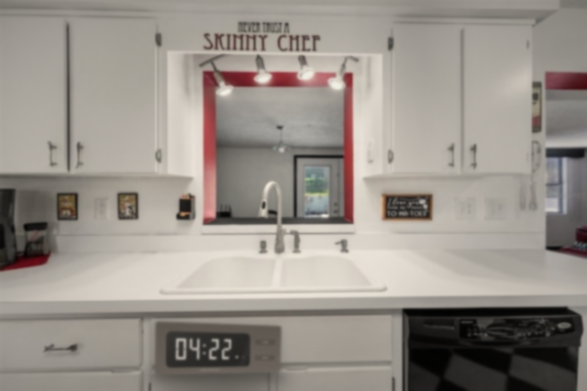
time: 4:22
